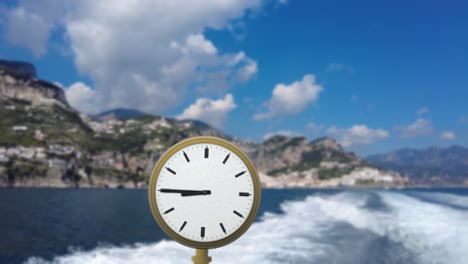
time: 8:45
